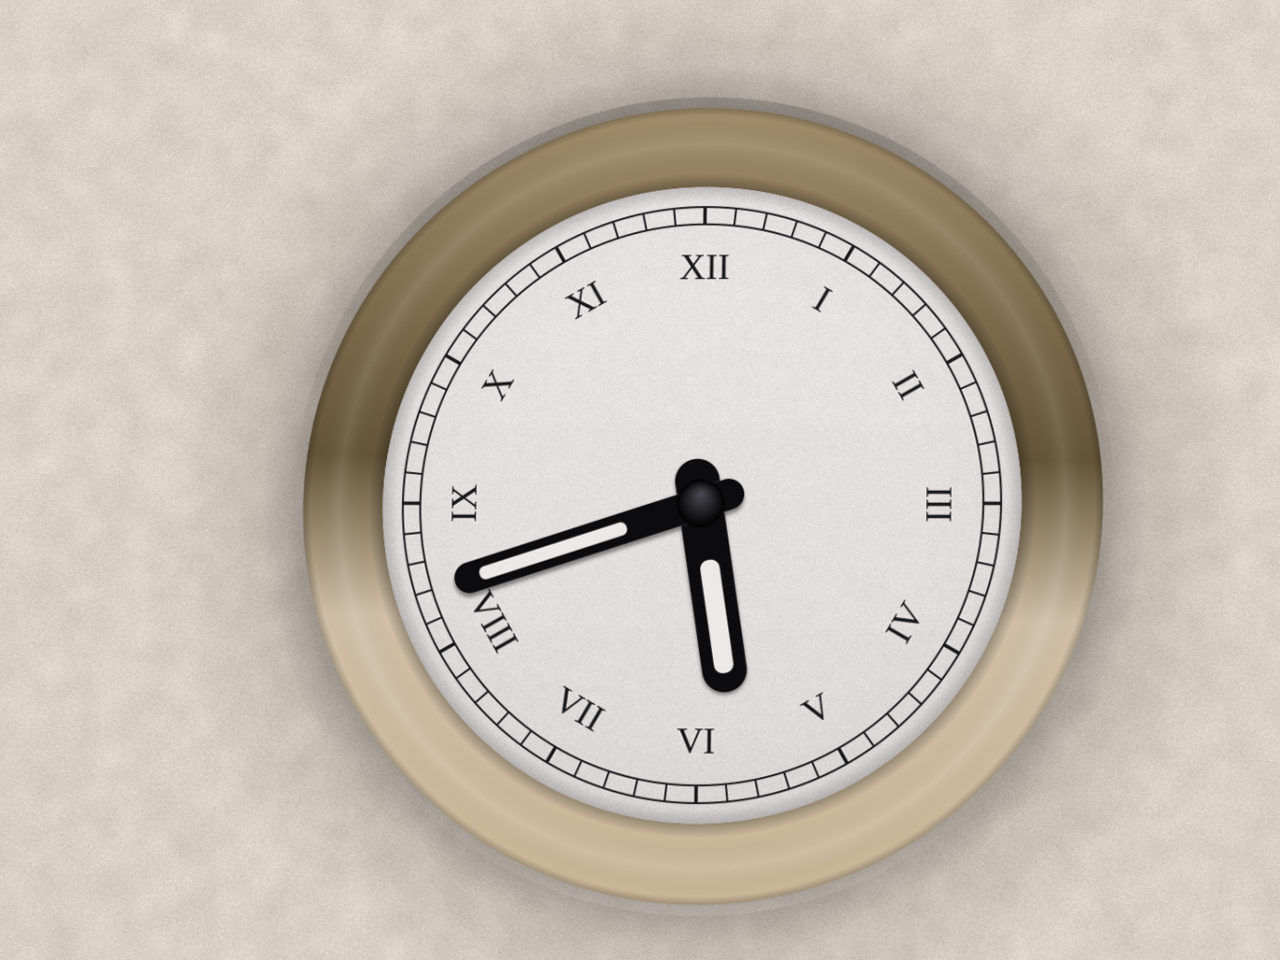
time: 5:42
